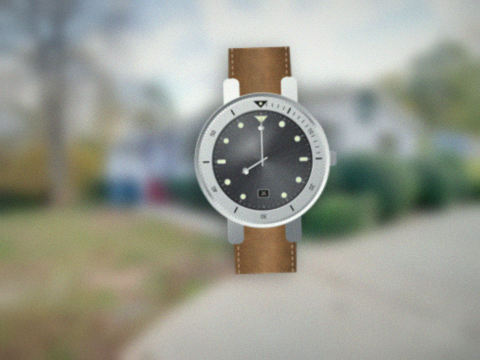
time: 8:00
